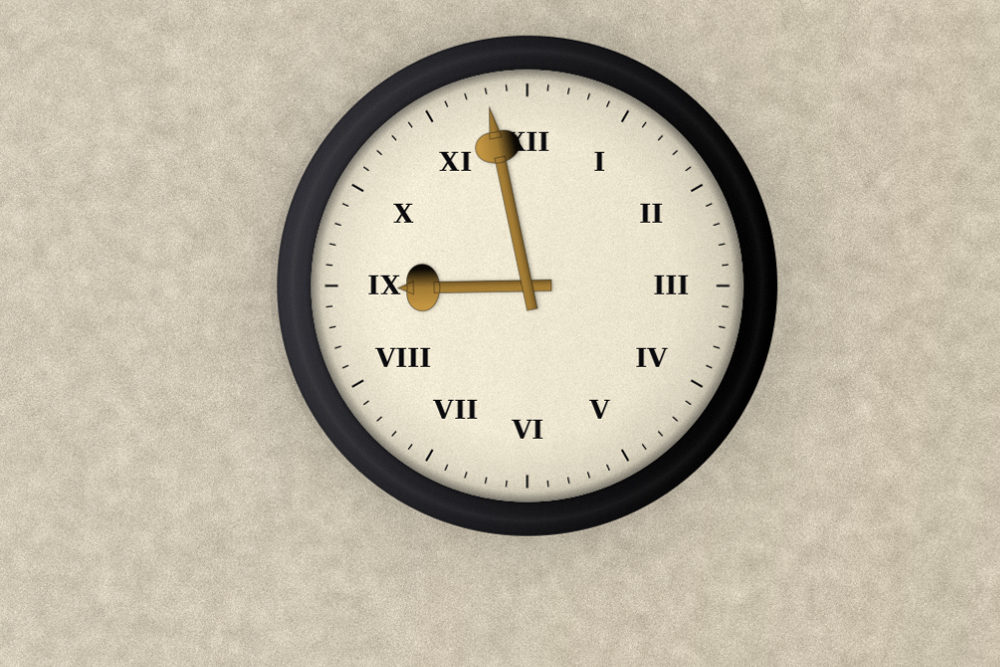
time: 8:58
